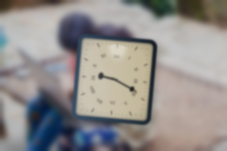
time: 9:19
